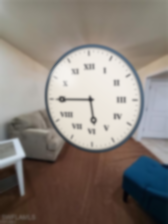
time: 5:45
